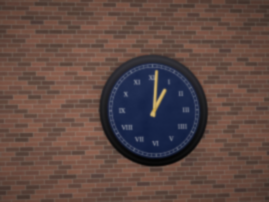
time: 1:01
